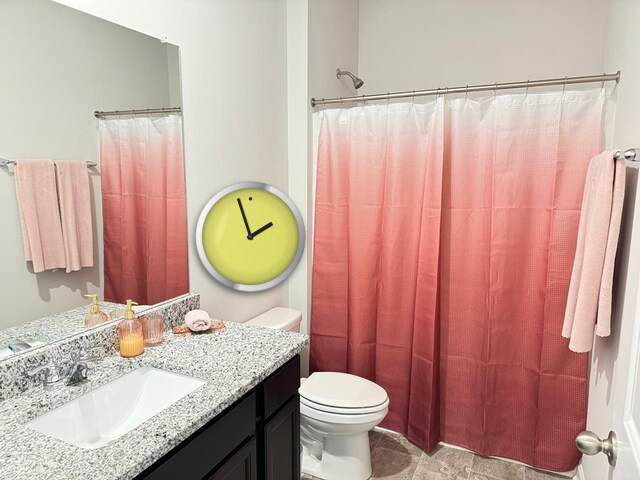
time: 1:57
